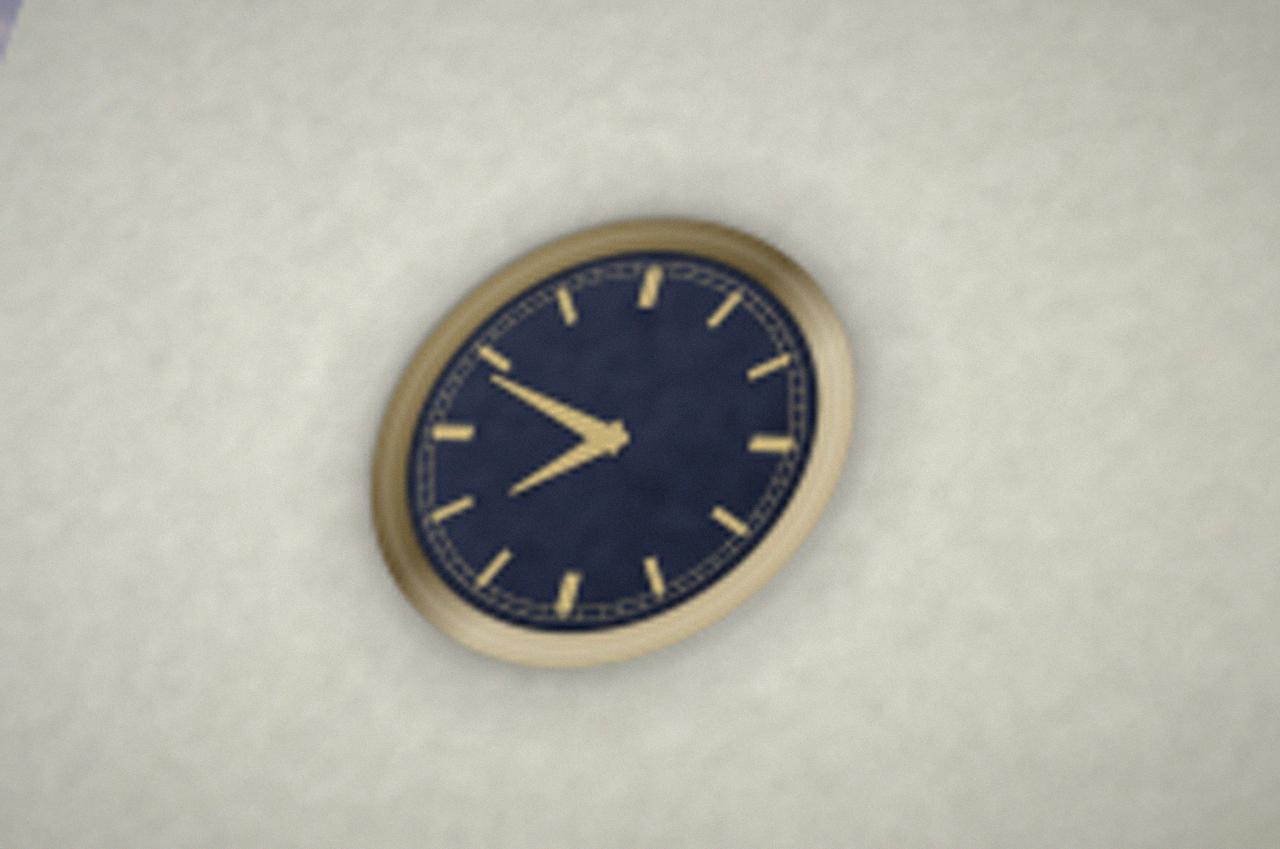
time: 7:49
